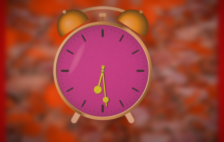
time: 6:29
